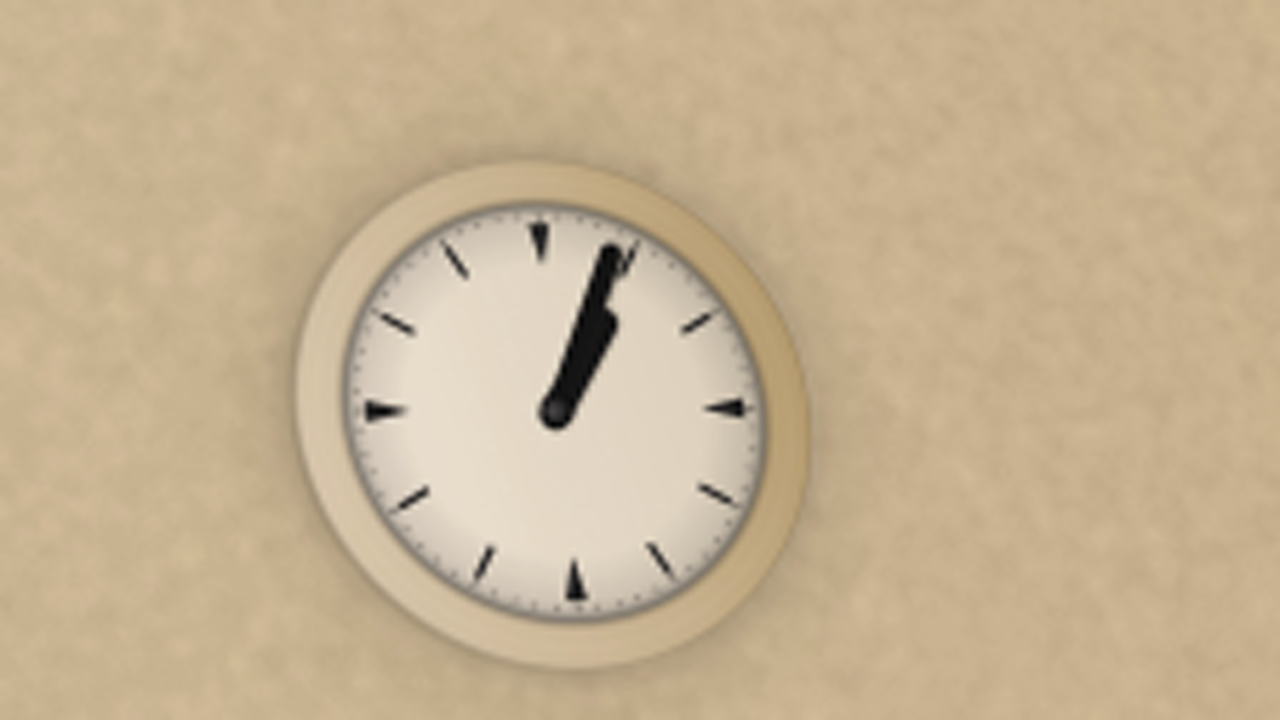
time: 1:04
